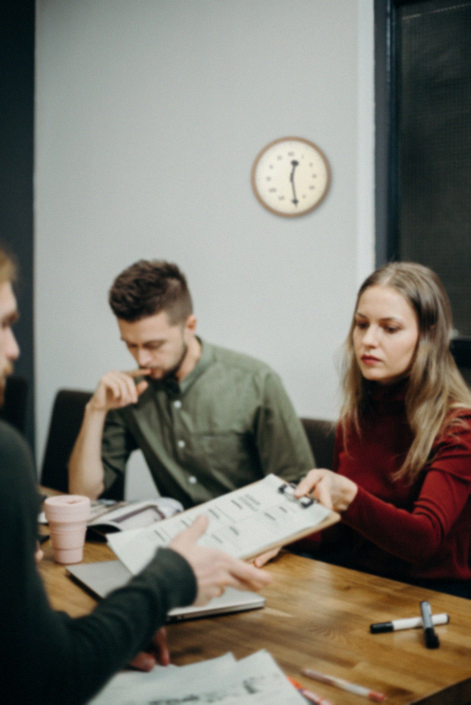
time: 12:29
